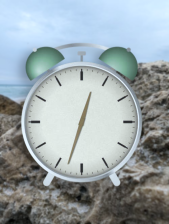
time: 12:33
